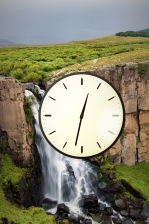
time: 12:32
